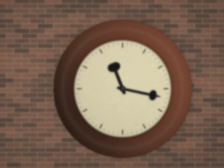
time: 11:17
